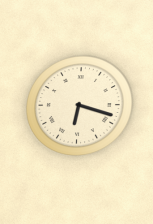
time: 6:18
